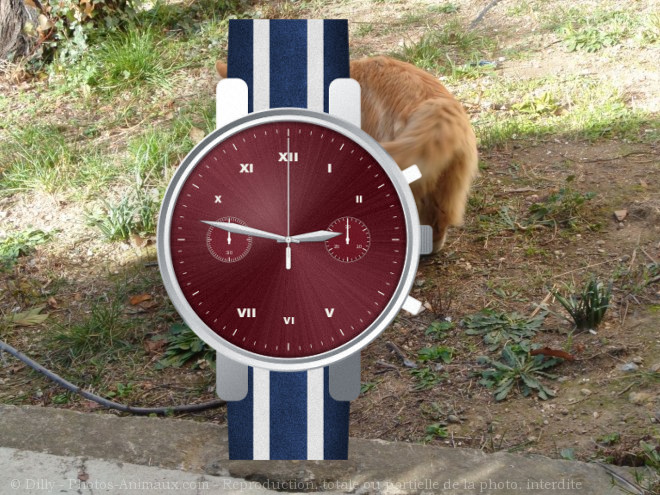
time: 2:47
